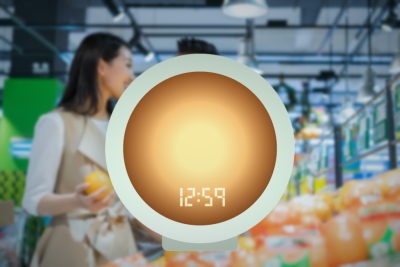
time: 12:59
